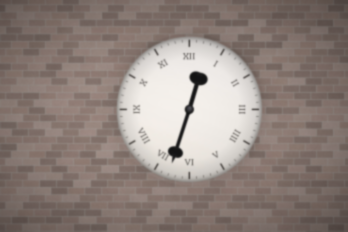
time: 12:33
